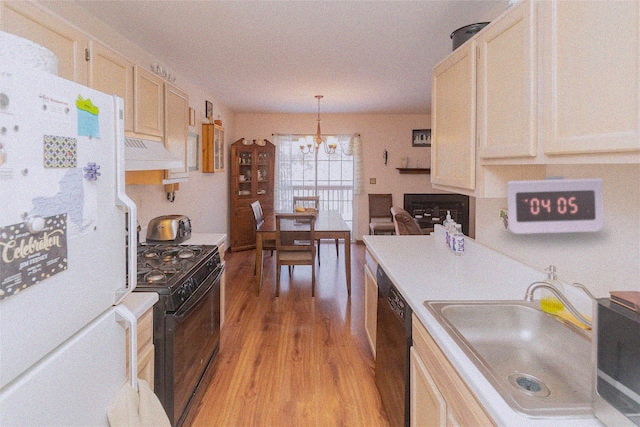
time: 4:05
